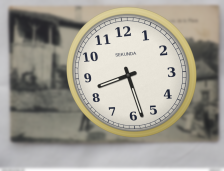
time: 8:28
